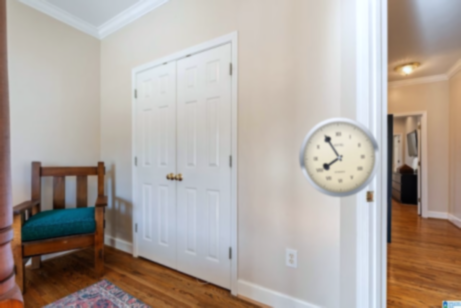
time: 7:55
